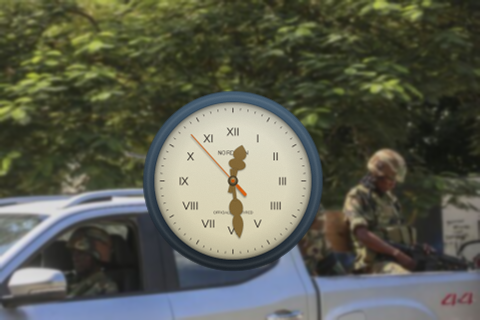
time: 12:28:53
